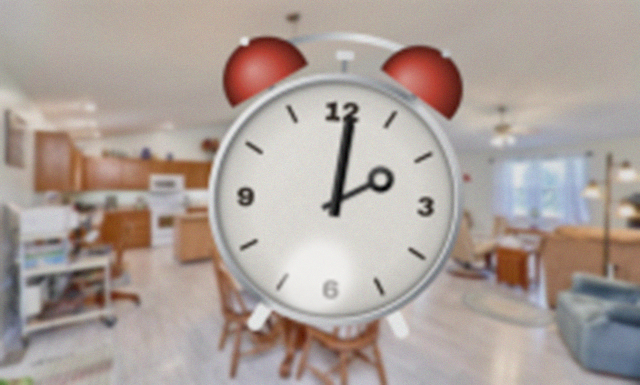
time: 2:01
